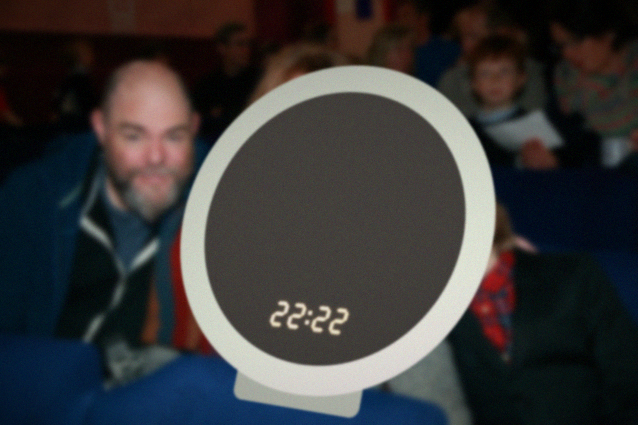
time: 22:22
